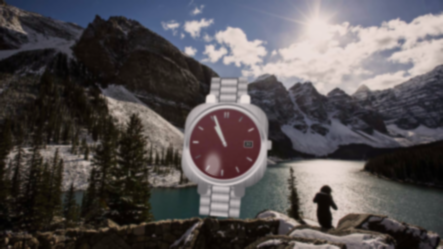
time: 10:56
